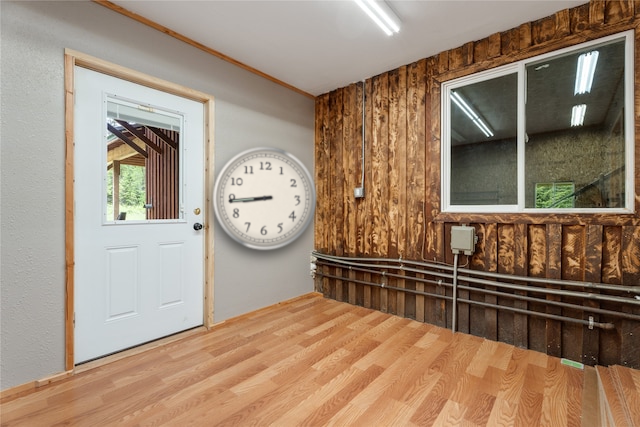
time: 8:44
